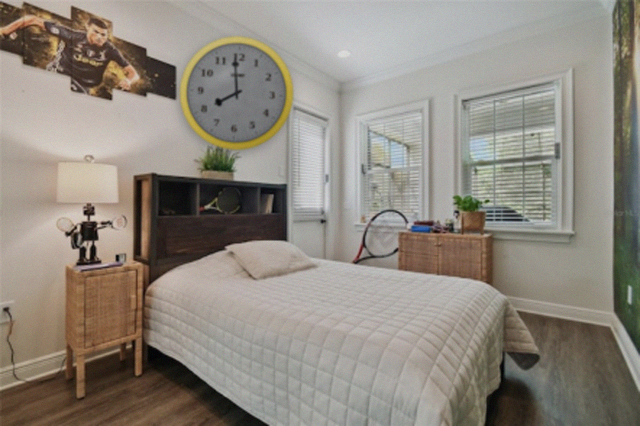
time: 7:59
